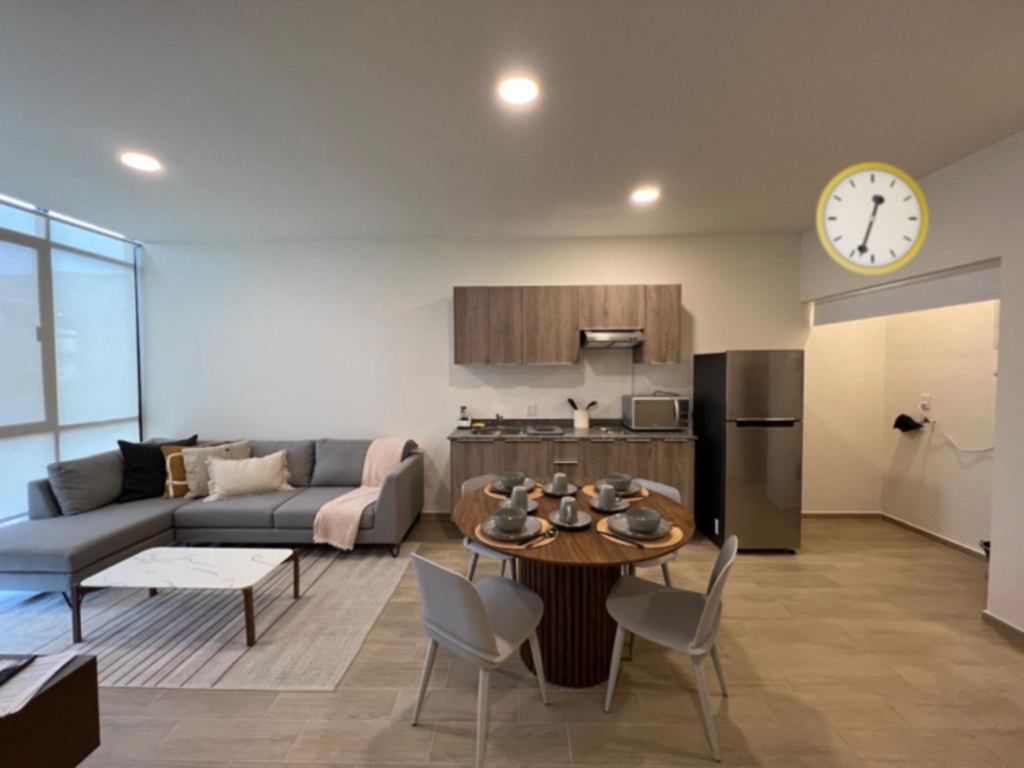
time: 12:33
